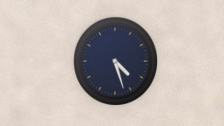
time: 4:27
